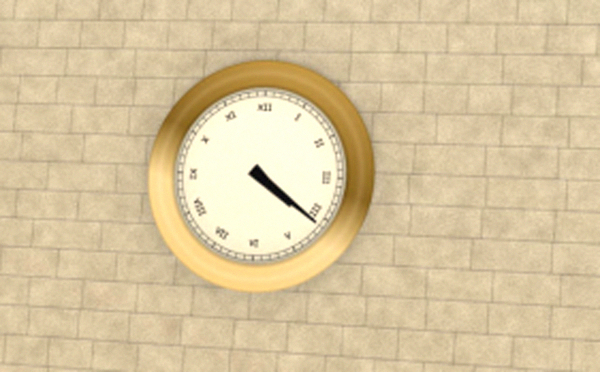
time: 4:21
